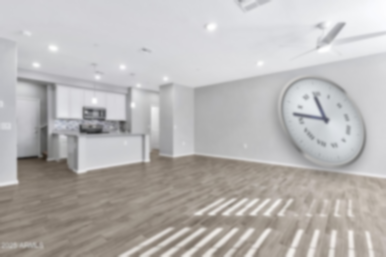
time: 11:47
